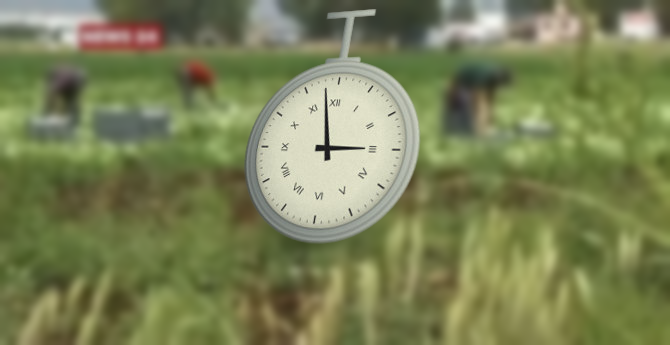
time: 2:58
